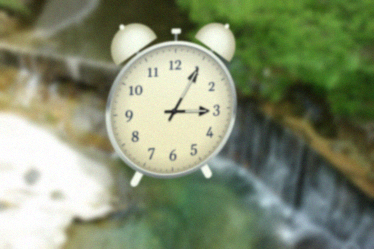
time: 3:05
